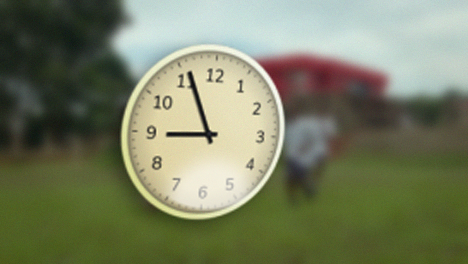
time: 8:56
